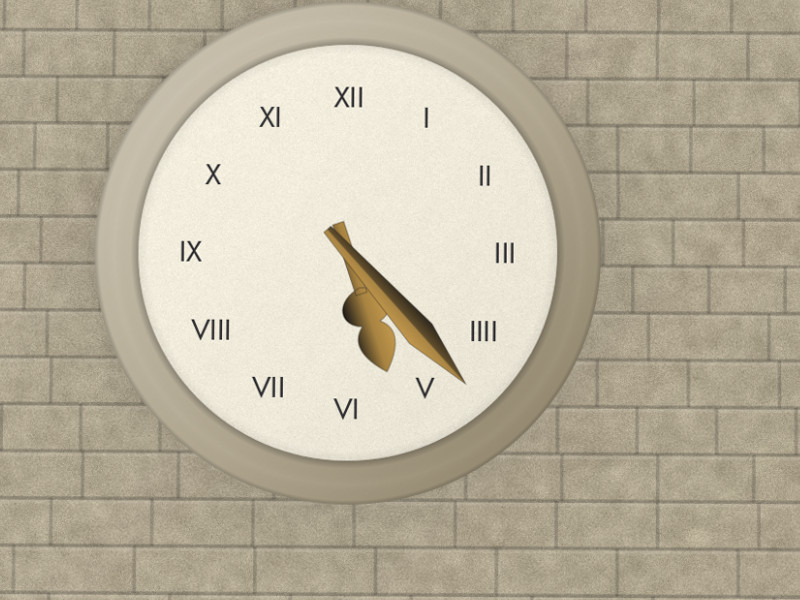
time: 5:23
